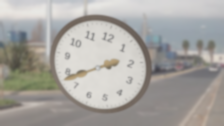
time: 1:38
